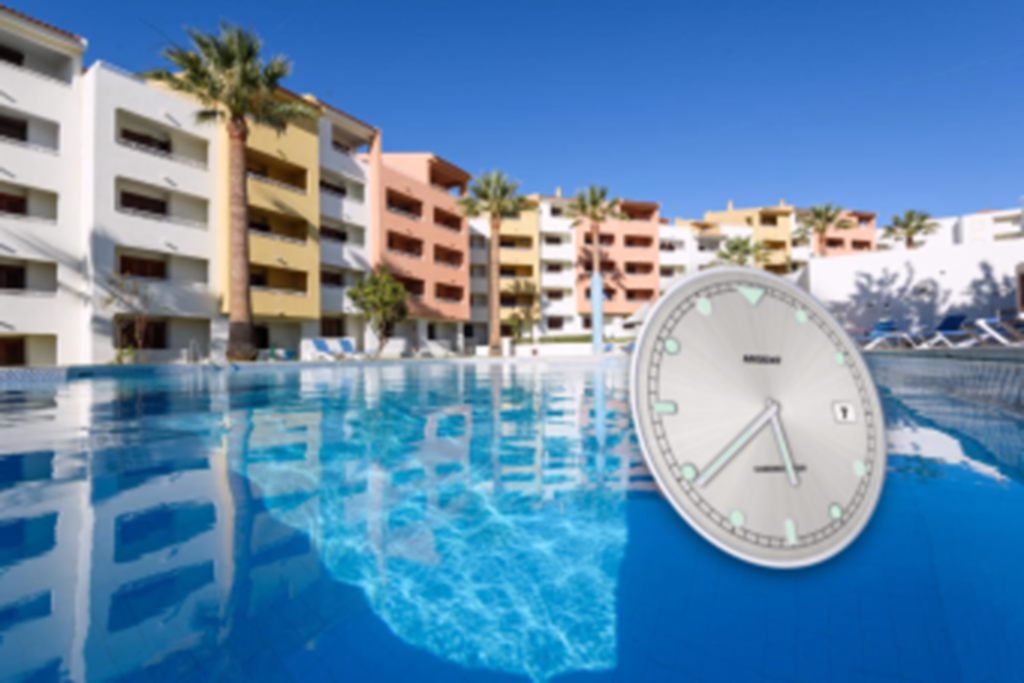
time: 5:39
